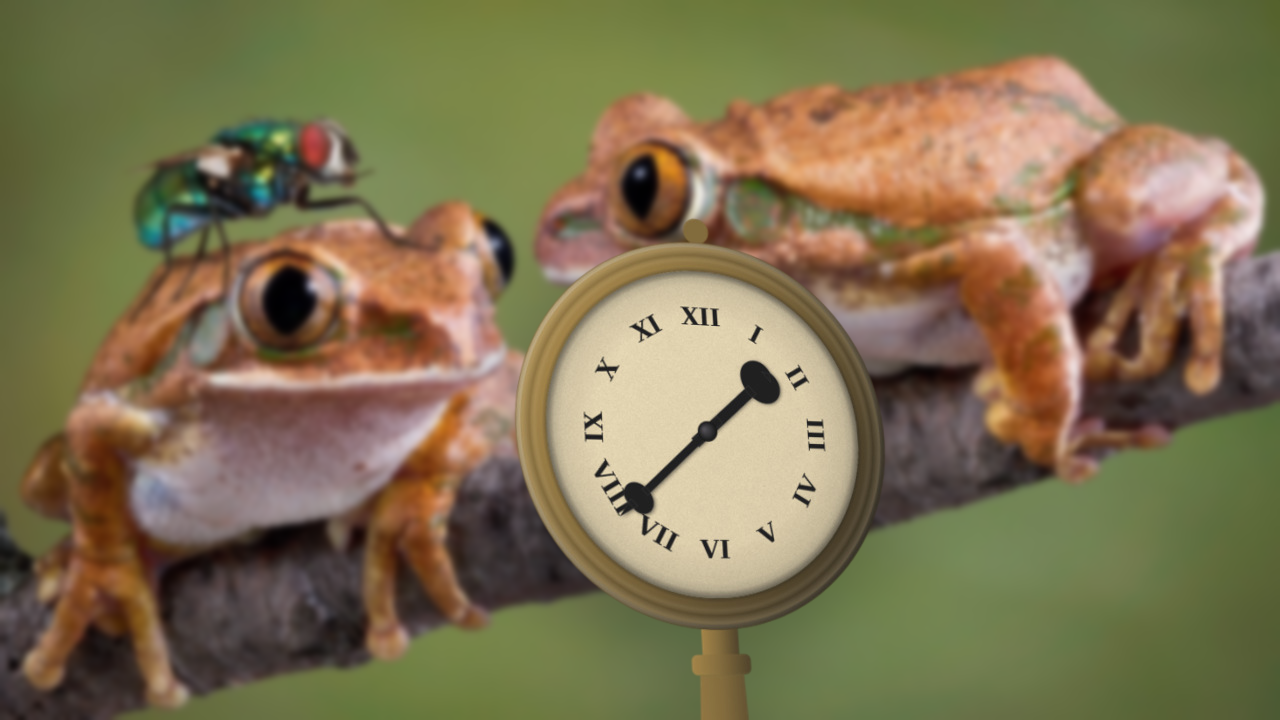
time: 1:38
